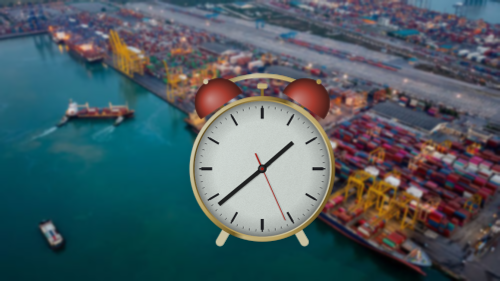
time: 1:38:26
